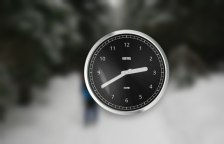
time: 2:40
